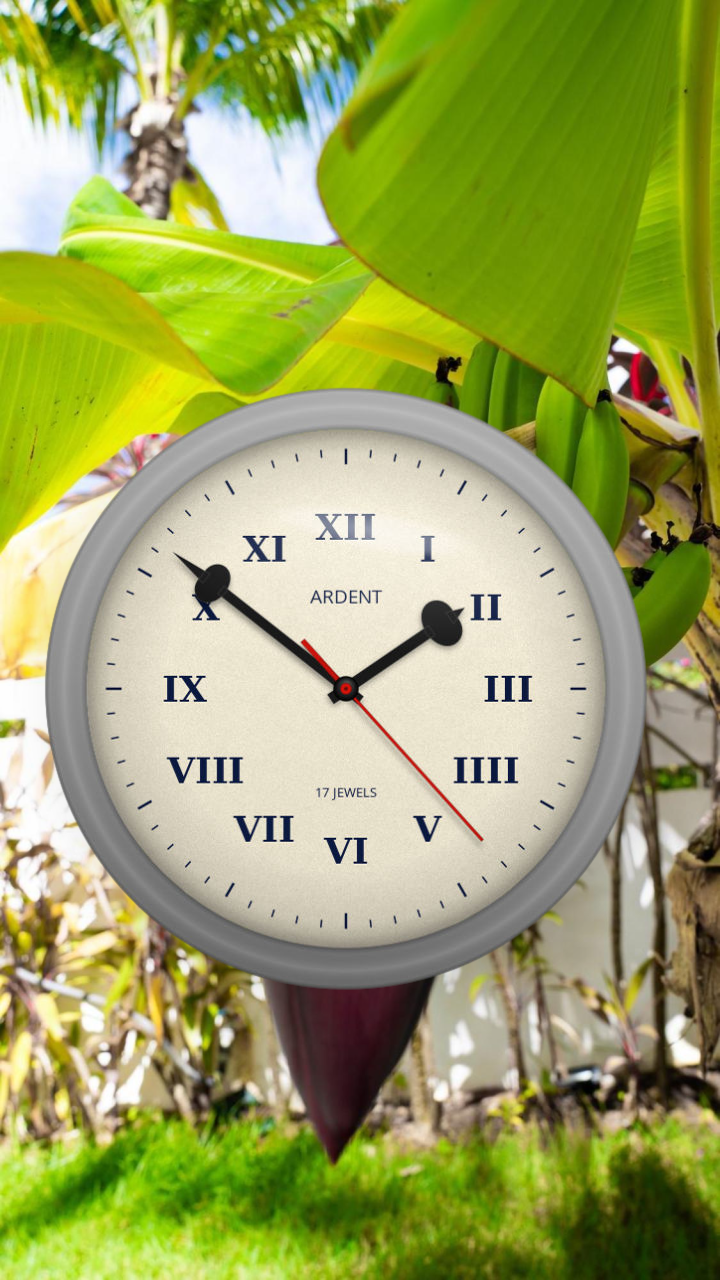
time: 1:51:23
